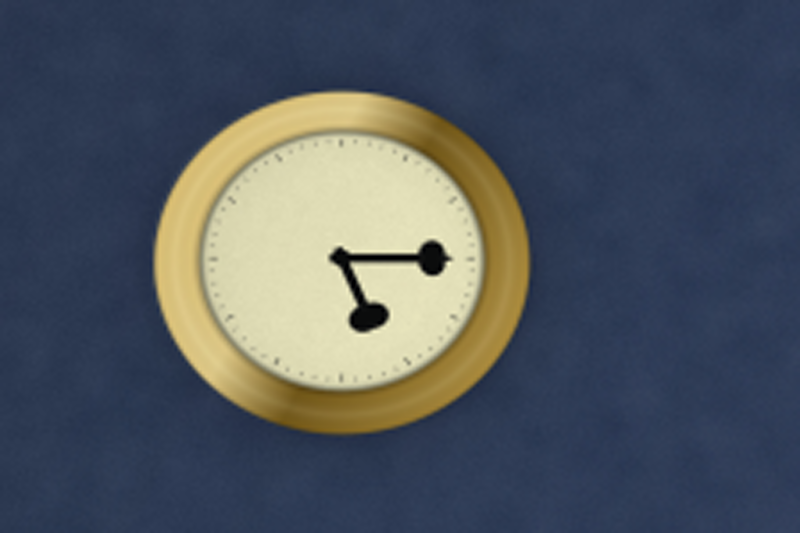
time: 5:15
